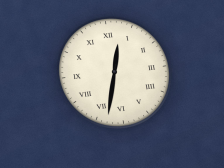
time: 12:33
